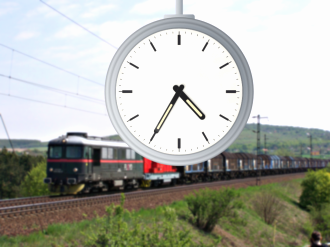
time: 4:35
